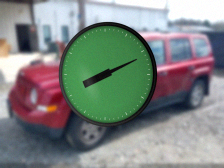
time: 8:11
